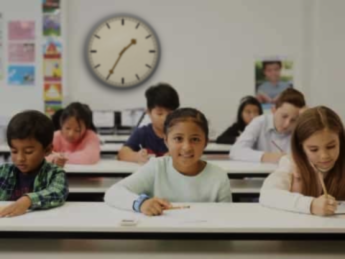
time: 1:35
